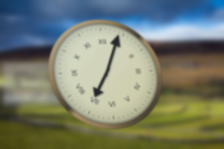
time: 7:04
